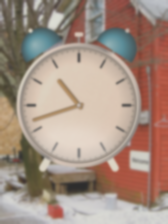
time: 10:42
